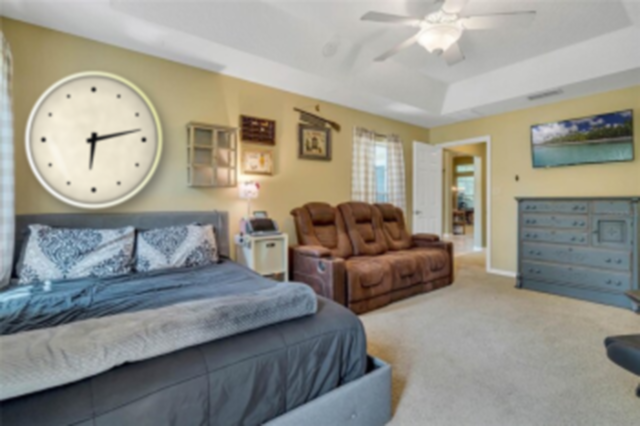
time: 6:13
